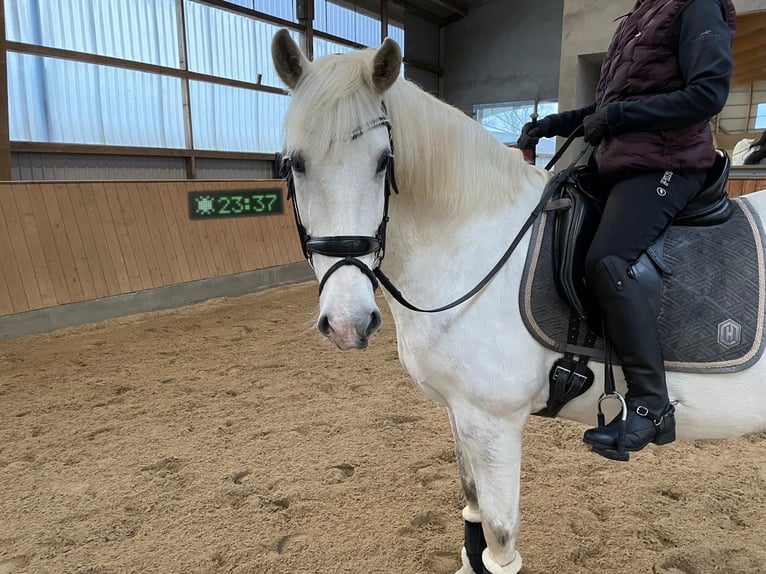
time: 23:37
